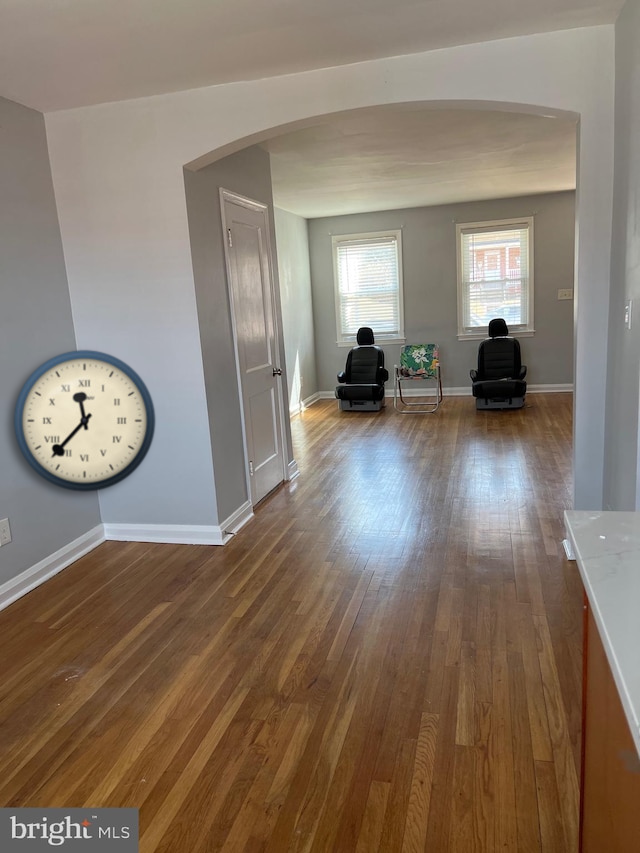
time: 11:37
